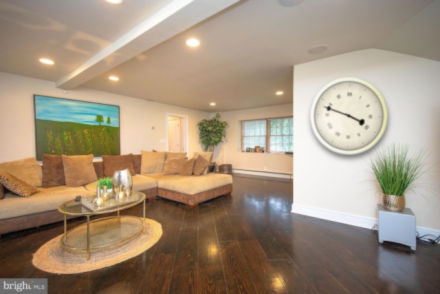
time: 3:48
